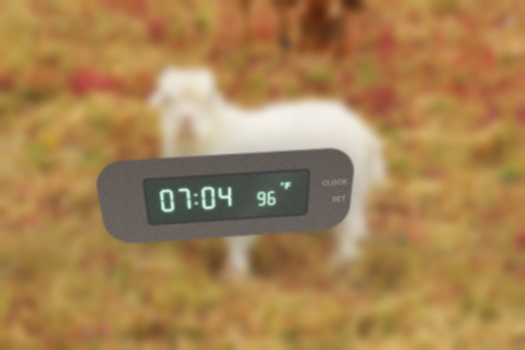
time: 7:04
